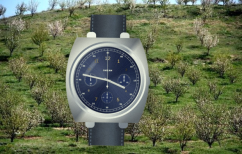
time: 3:47
